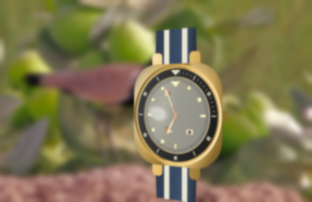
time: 6:56
